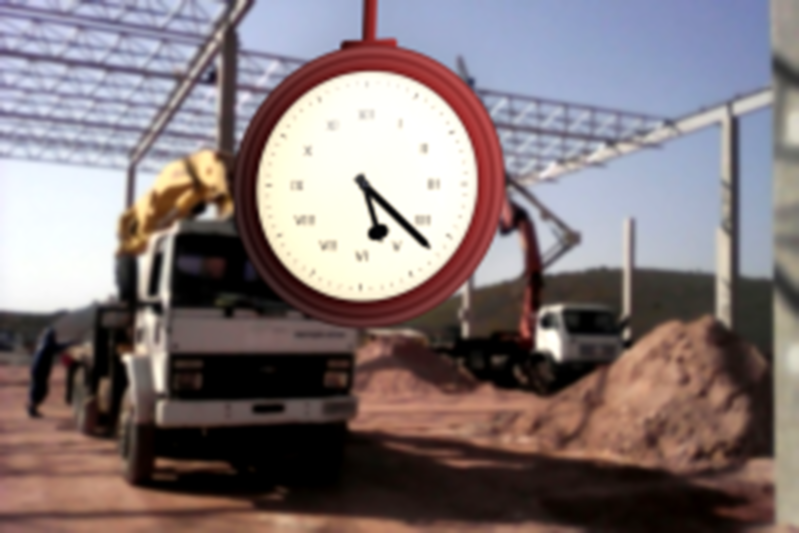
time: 5:22
